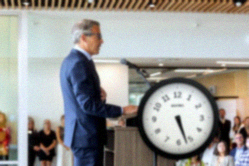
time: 5:27
